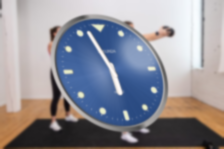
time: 5:57
